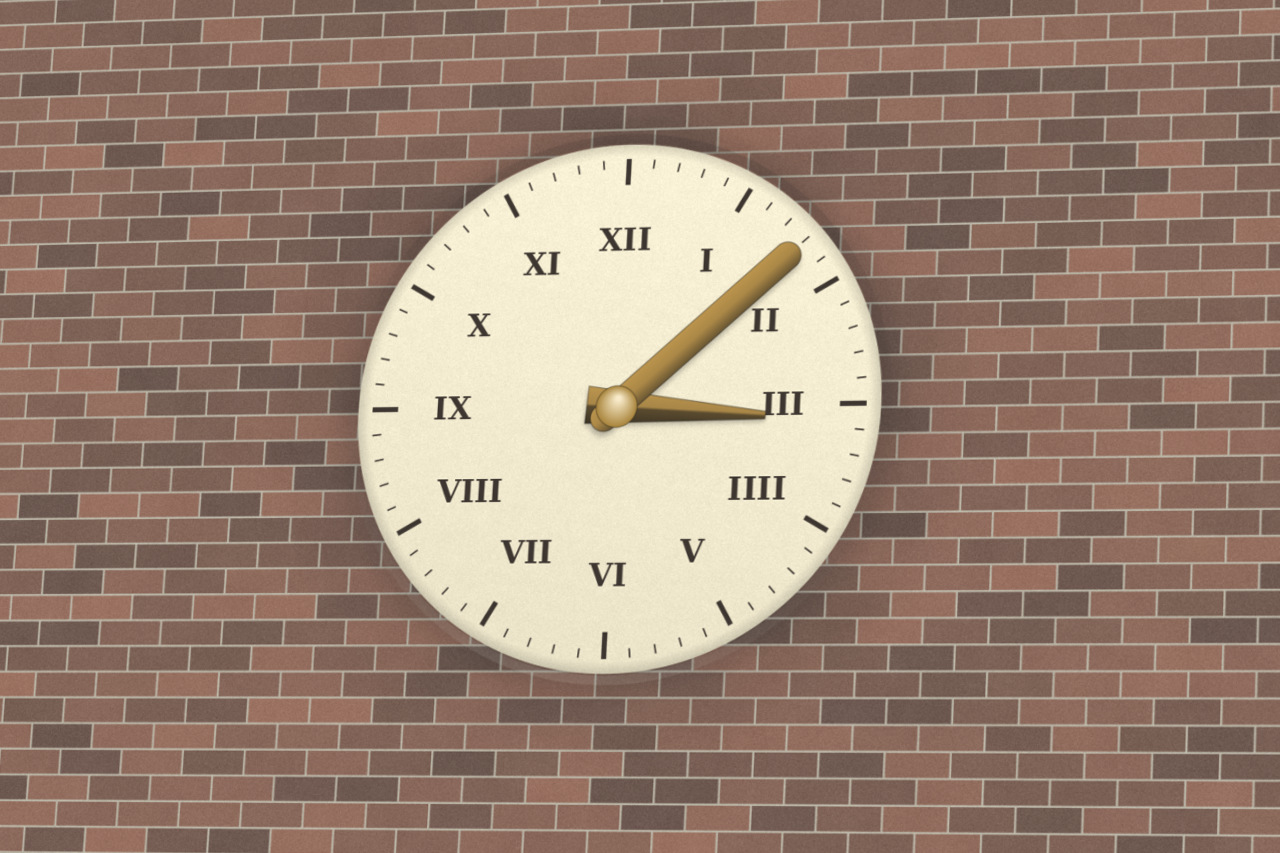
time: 3:08
